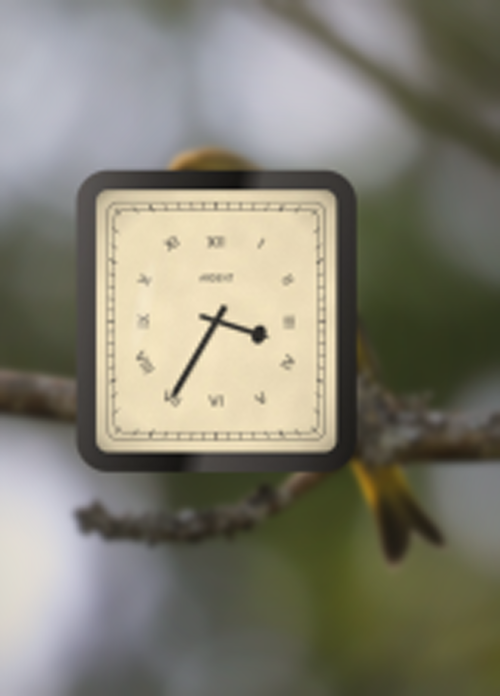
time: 3:35
